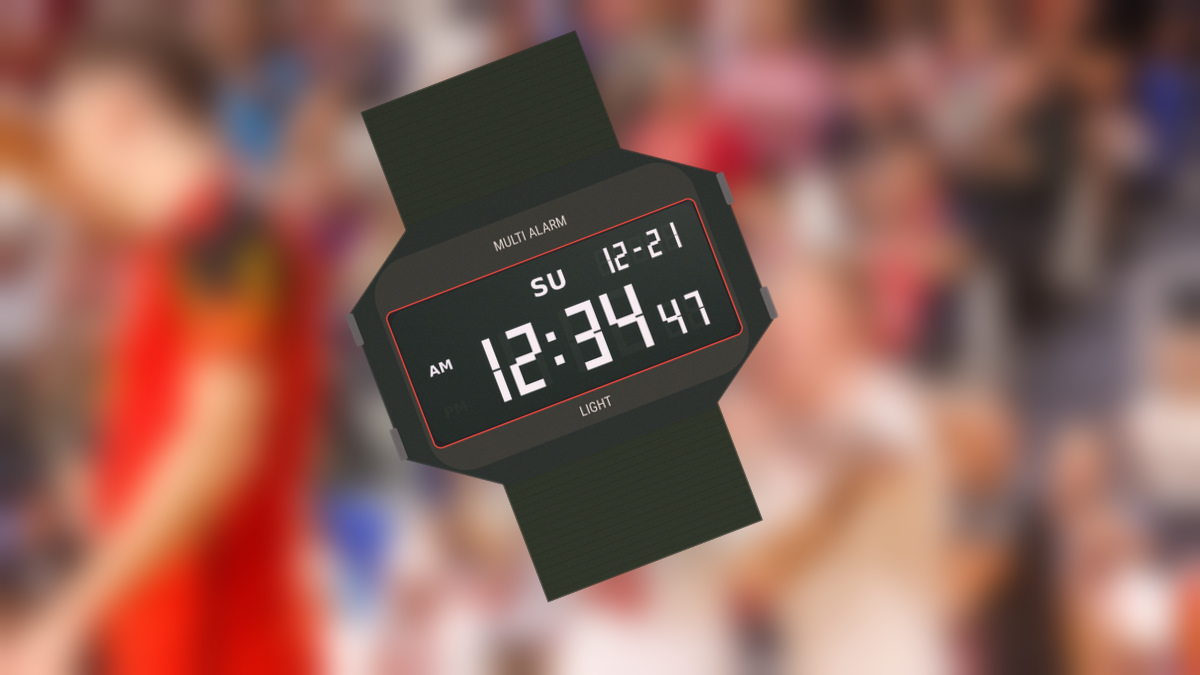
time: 12:34:47
